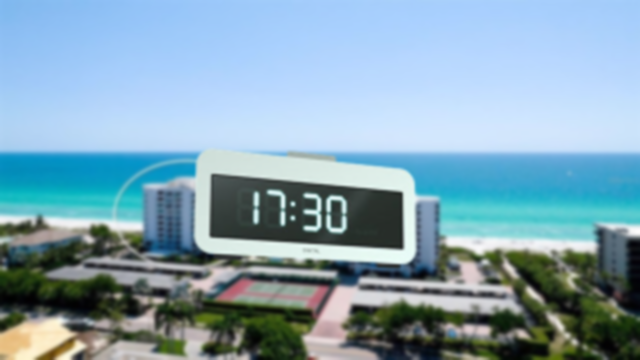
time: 17:30
